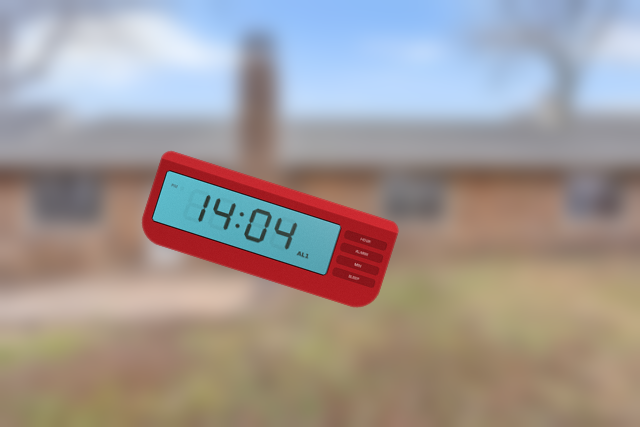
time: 14:04
